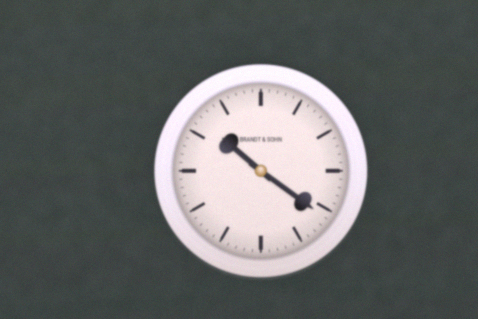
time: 10:21
